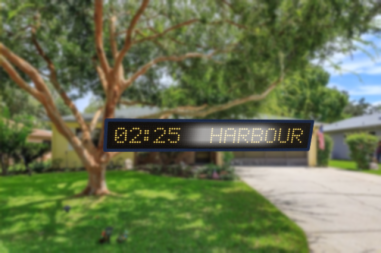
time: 2:25
